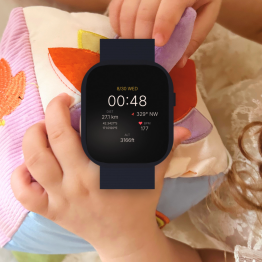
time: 0:48
